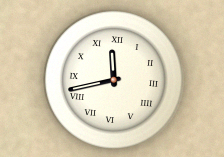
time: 11:42
